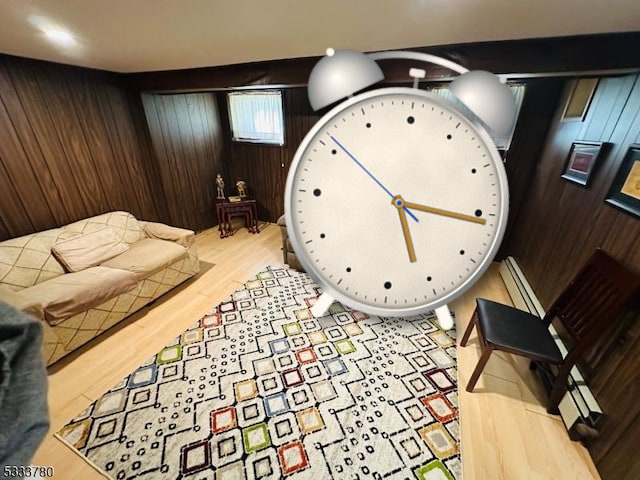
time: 5:15:51
